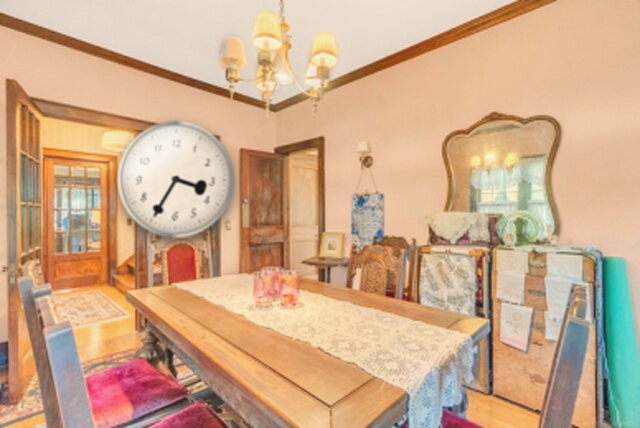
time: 3:35
